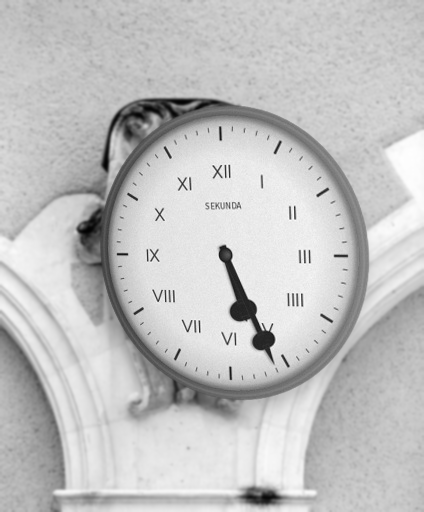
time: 5:26
